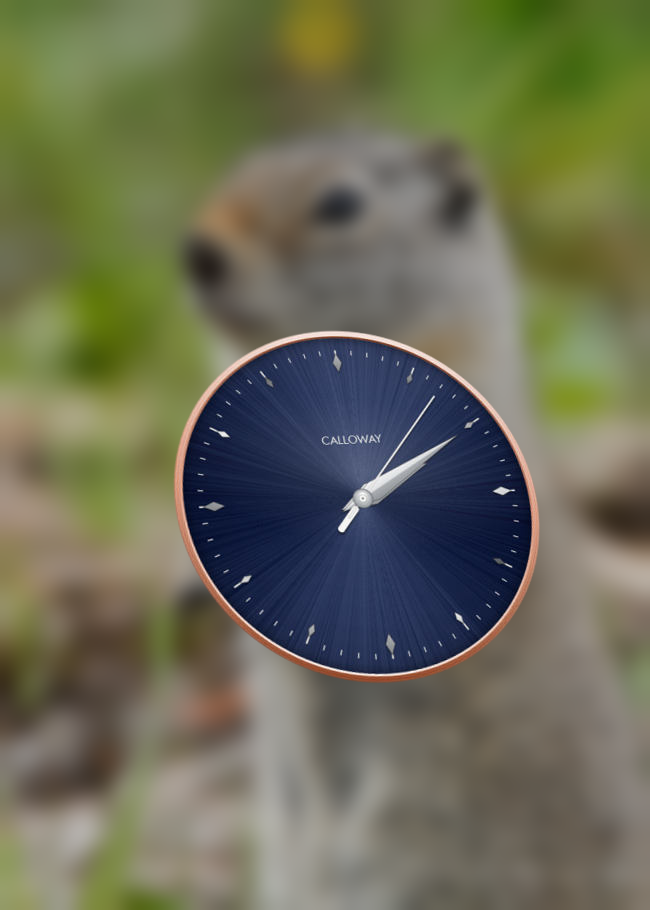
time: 2:10:07
